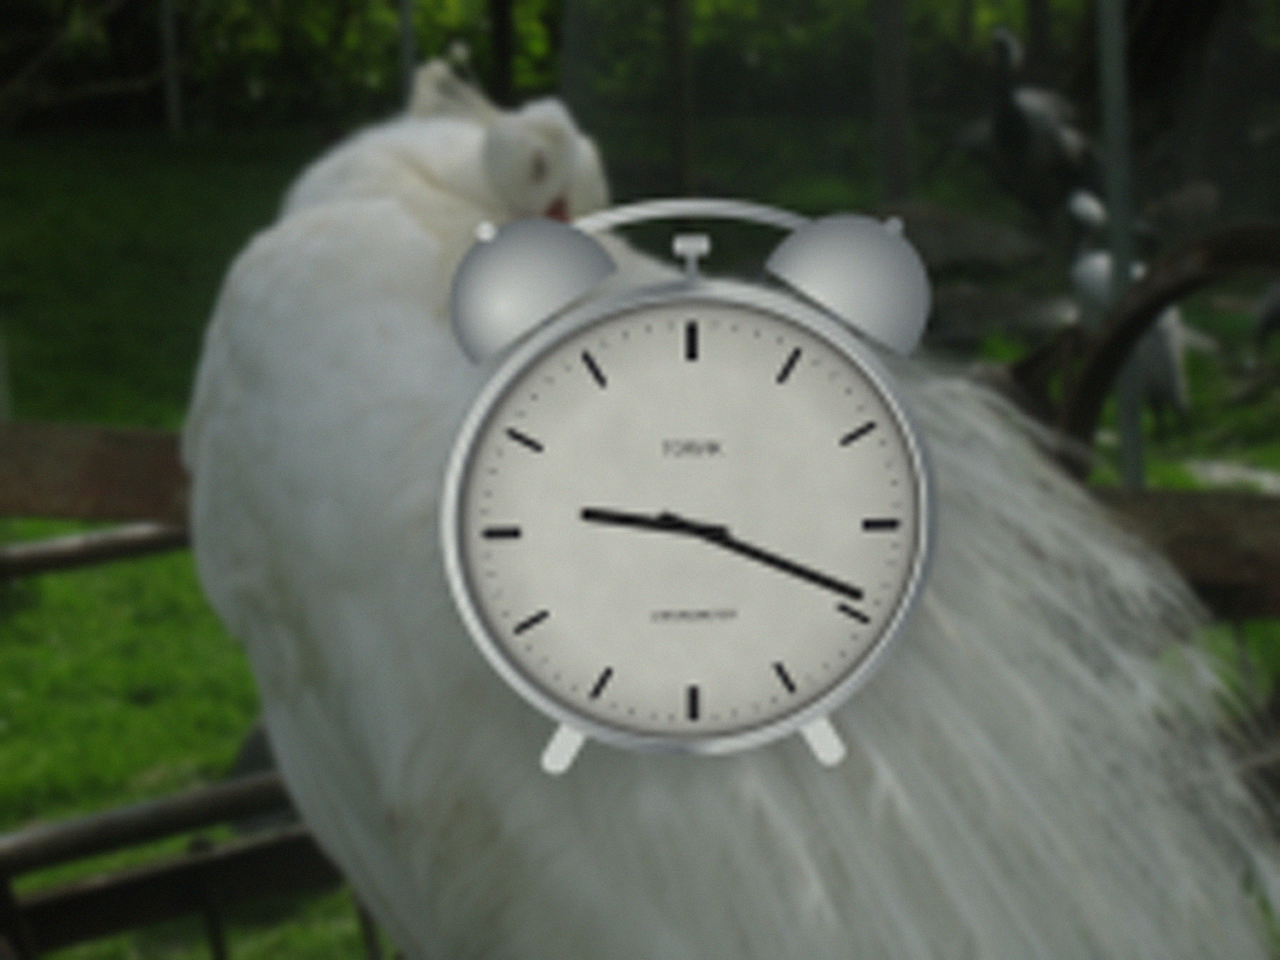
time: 9:19
